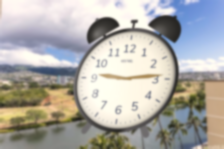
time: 9:14
